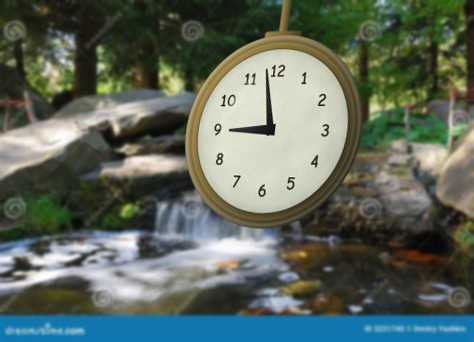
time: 8:58
